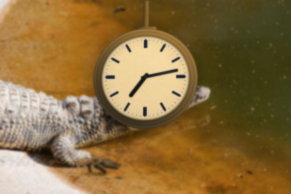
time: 7:13
